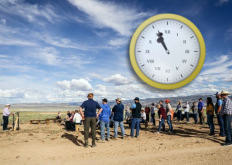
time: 10:56
